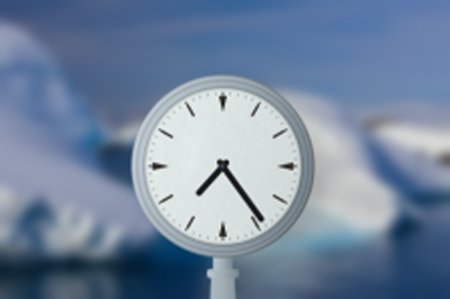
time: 7:24
